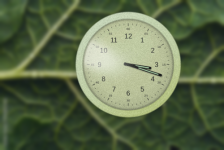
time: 3:18
